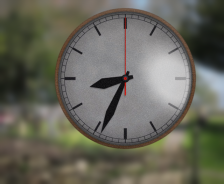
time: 8:34:00
